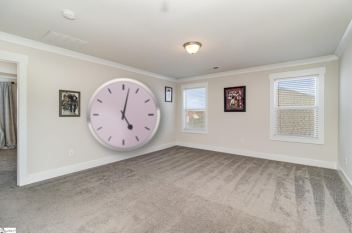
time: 5:02
